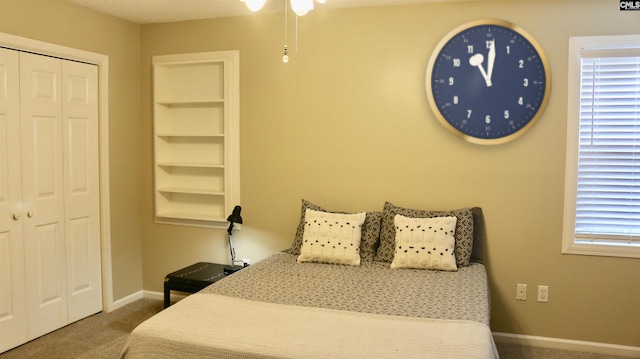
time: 11:01
